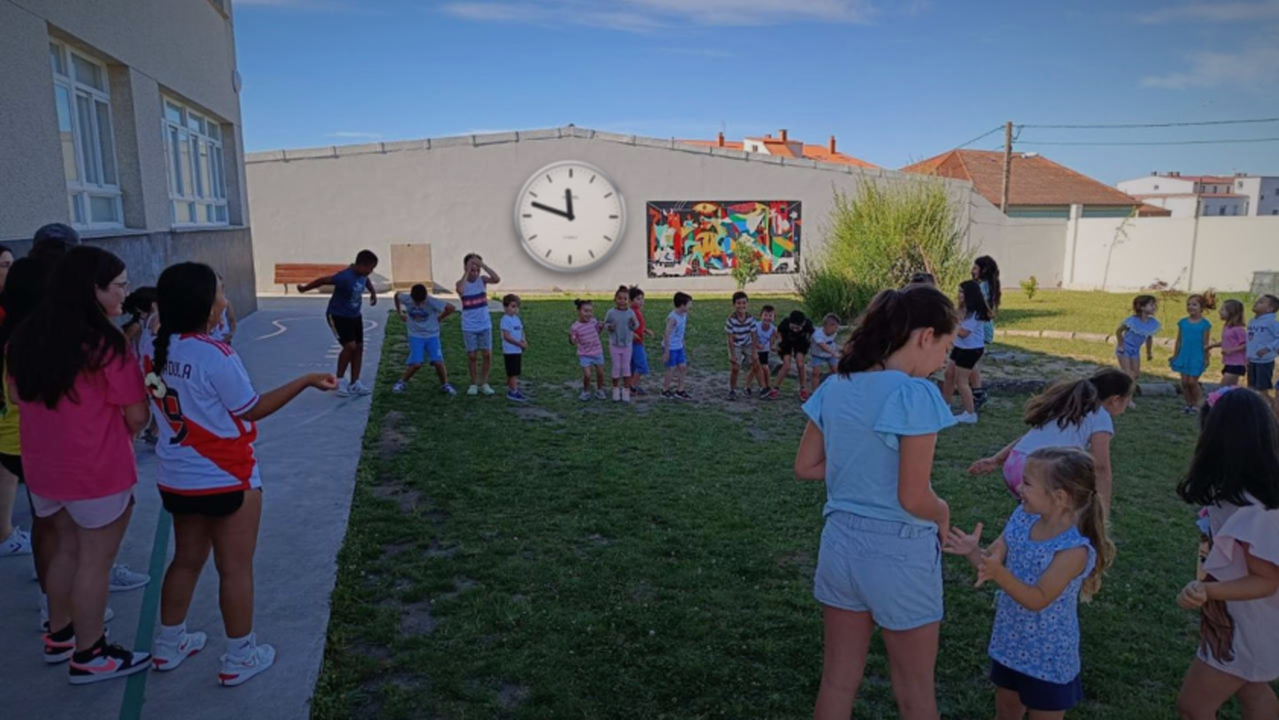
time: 11:48
